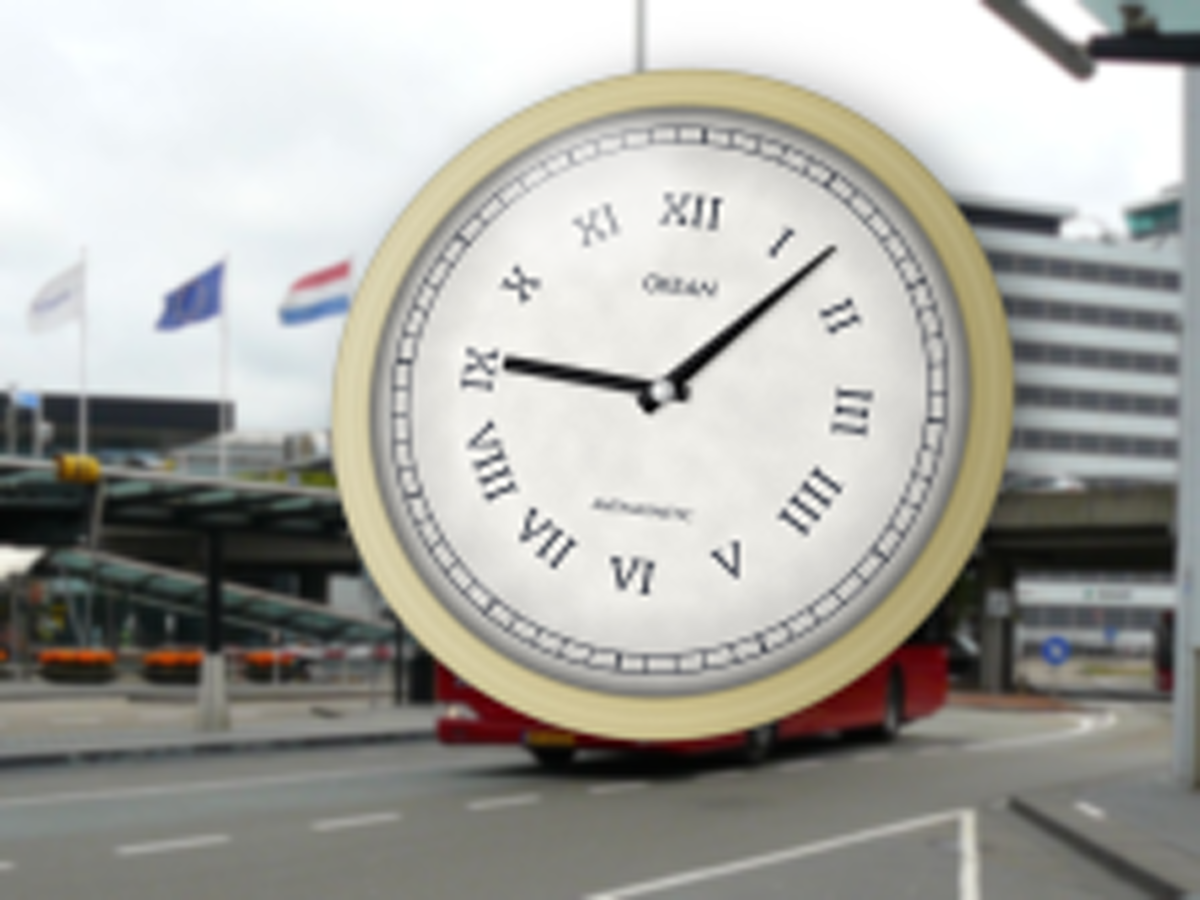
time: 9:07
